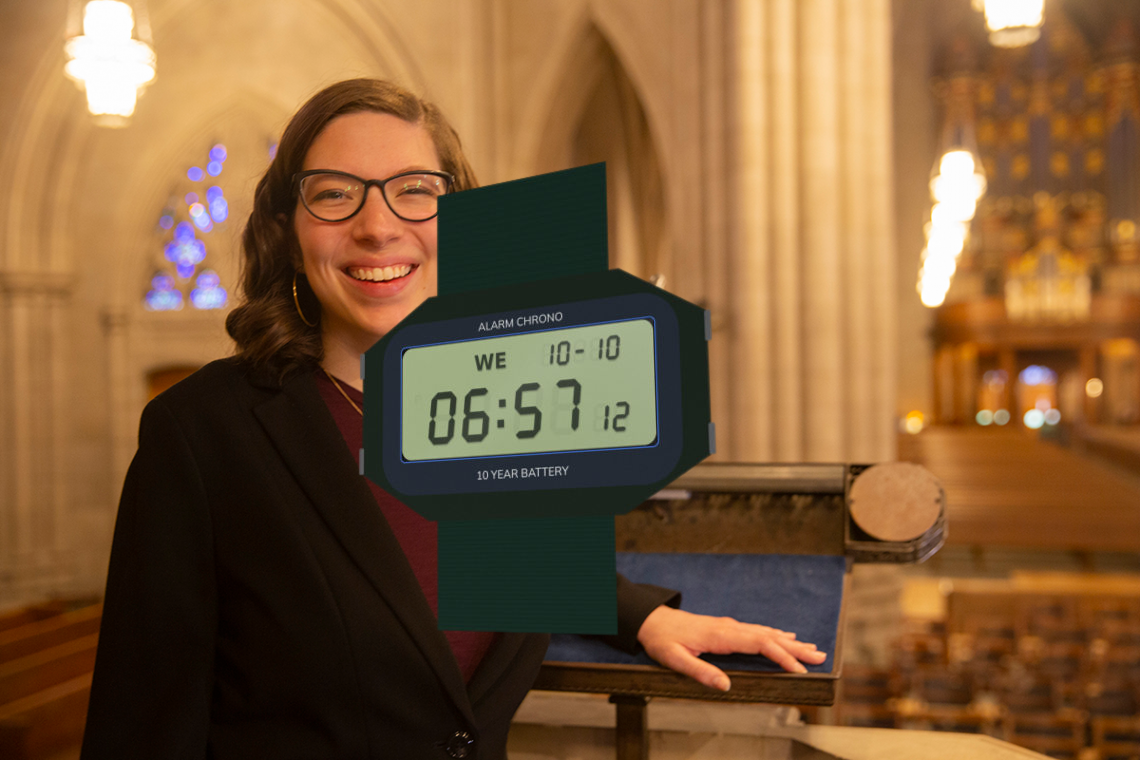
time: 6:57:12
